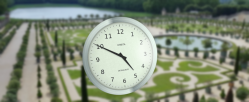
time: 4:50
